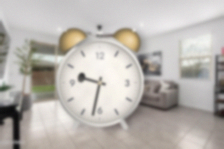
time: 9:32
